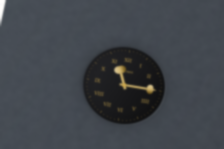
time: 11:15
